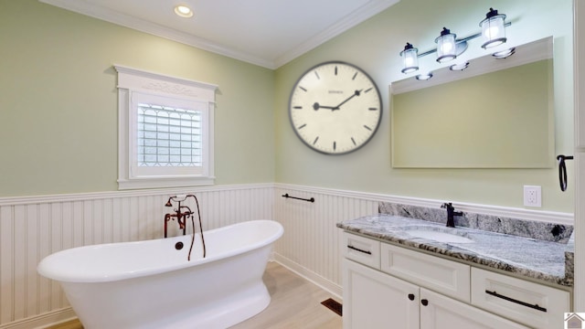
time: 9:09
